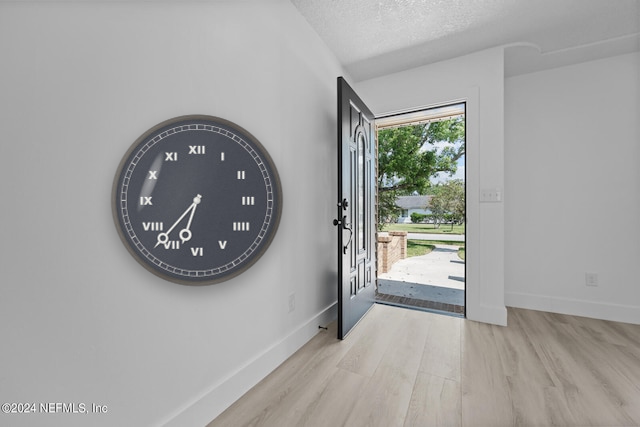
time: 6:37
